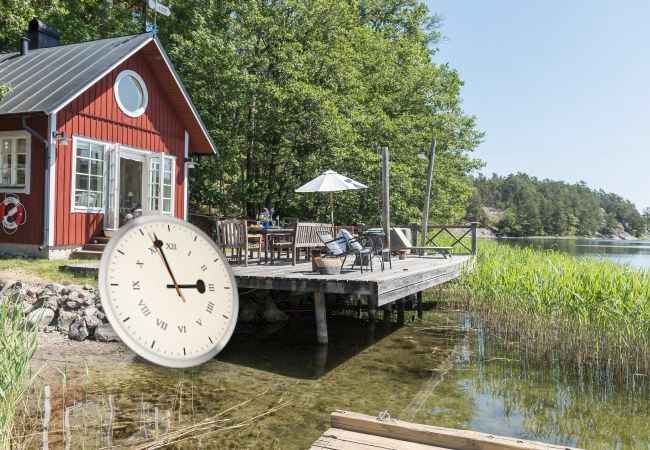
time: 2:56:56
